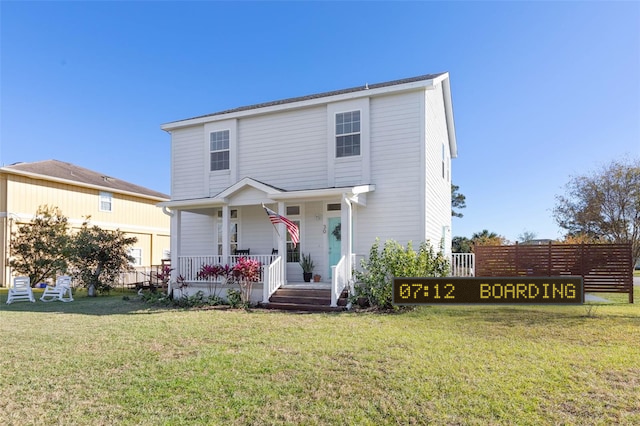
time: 7:12
